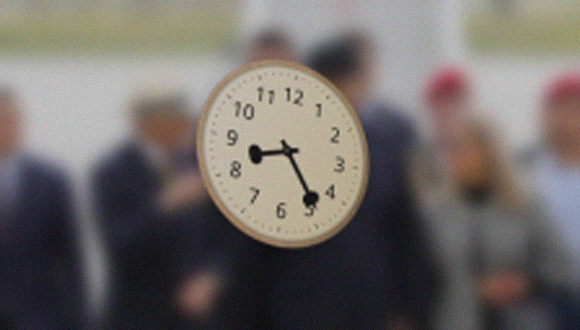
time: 8:24
